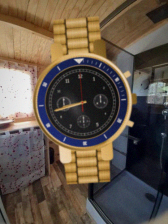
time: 8:43
